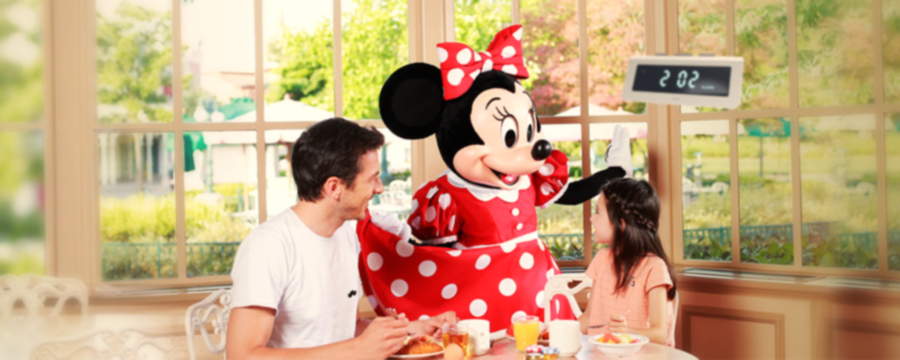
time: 2:02
